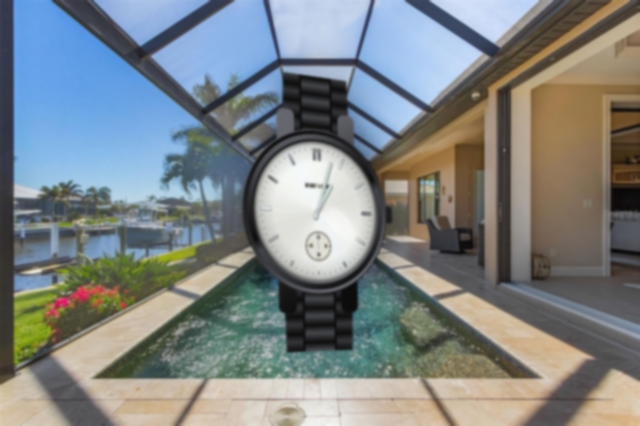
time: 1:03
